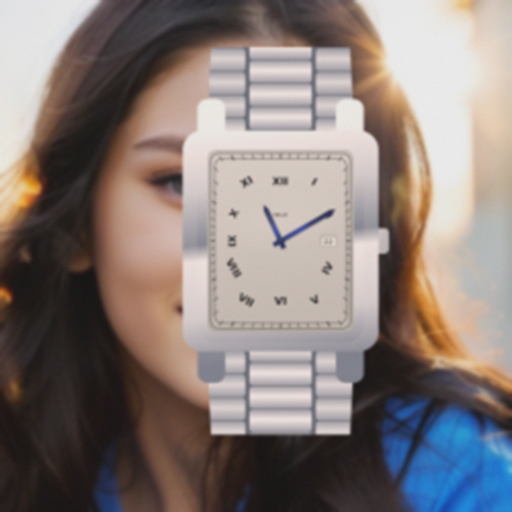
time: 11:10
